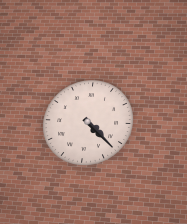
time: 4:22
